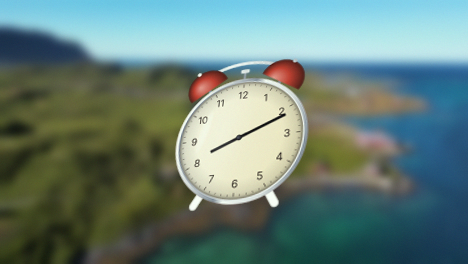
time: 8:11
